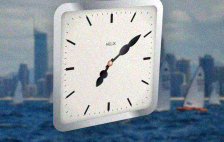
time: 7:09
